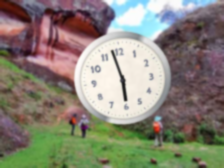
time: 5:58
